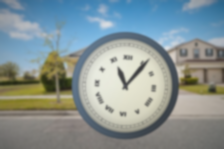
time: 11:06
